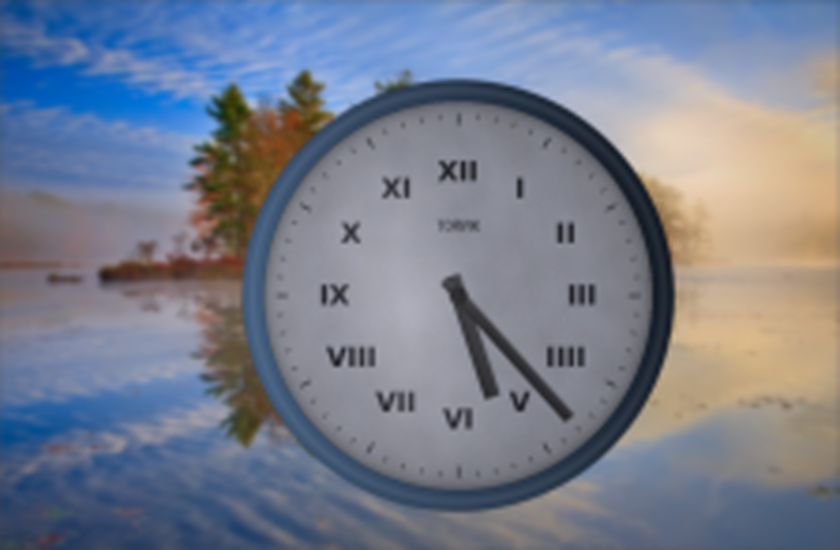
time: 5:23
